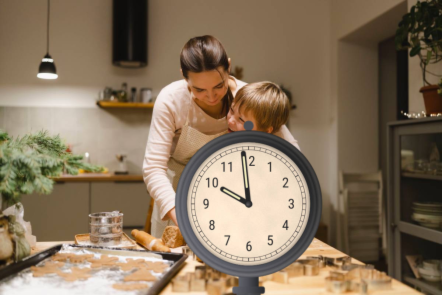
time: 9:59
